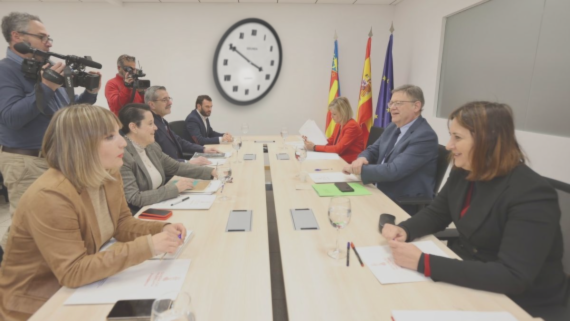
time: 3:50
